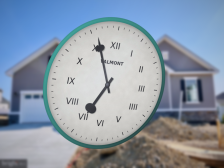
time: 6:56
